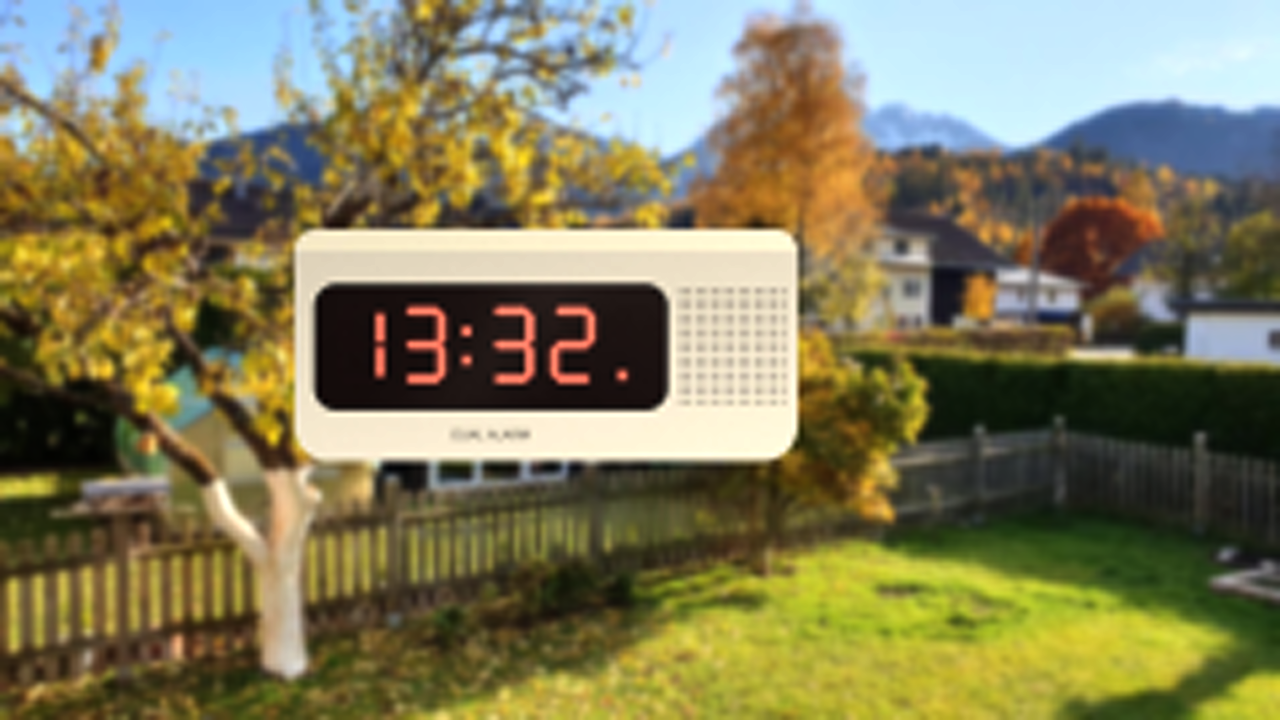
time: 13:32
